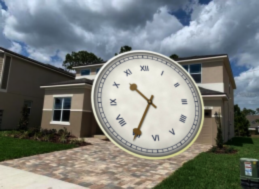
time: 10:35
